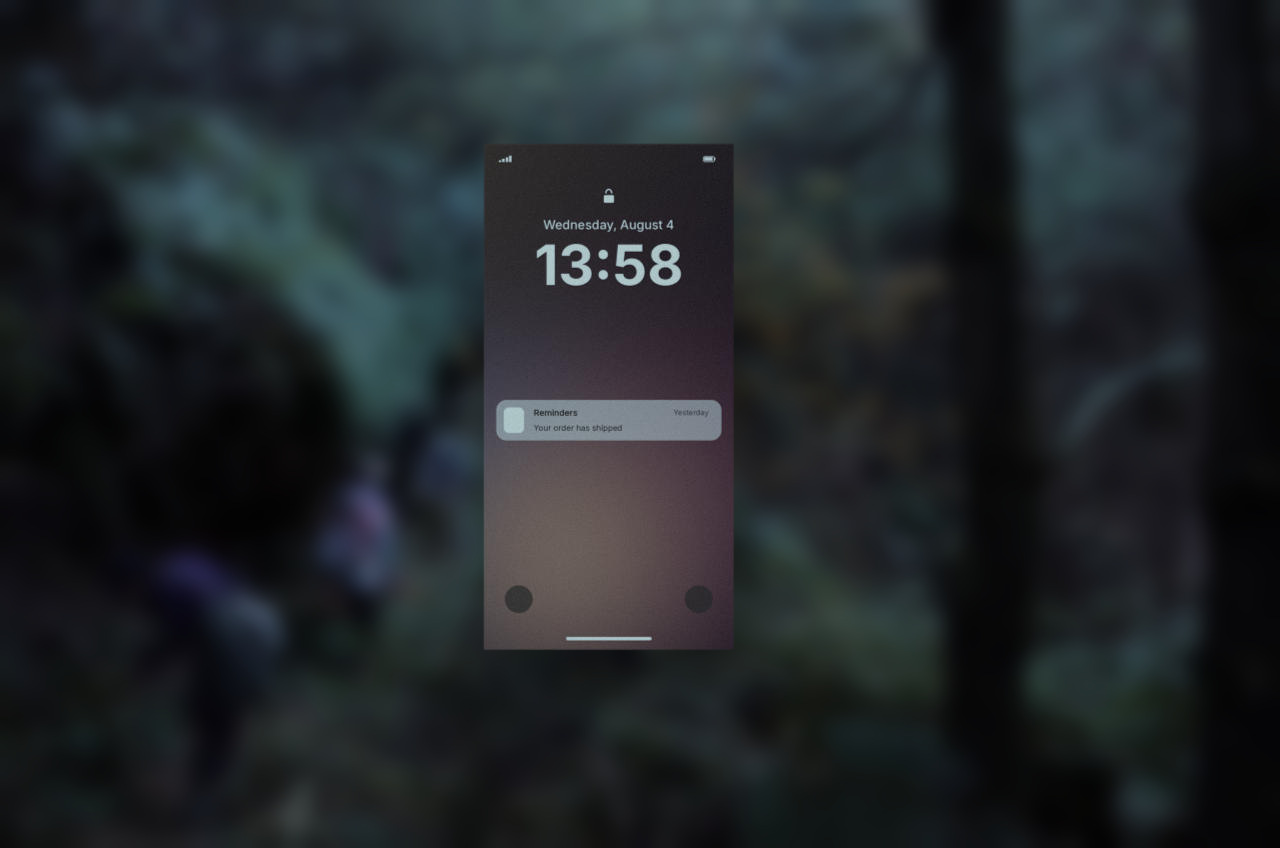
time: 13:58
